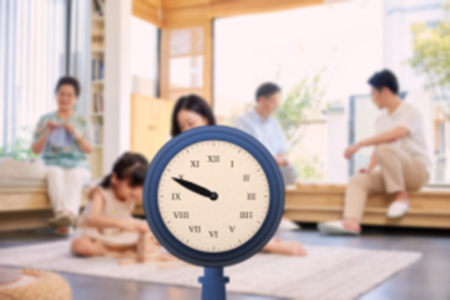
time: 9:49
